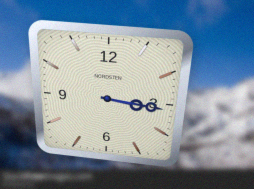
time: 3:16
